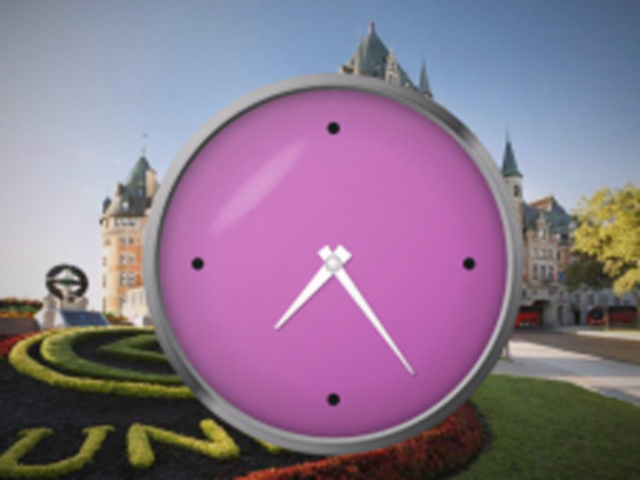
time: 7:24
